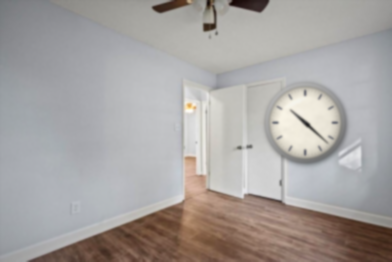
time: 10:22
